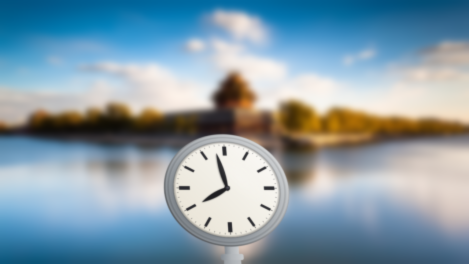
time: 7:58
